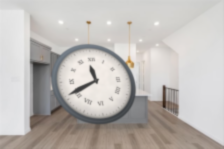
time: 11:41
